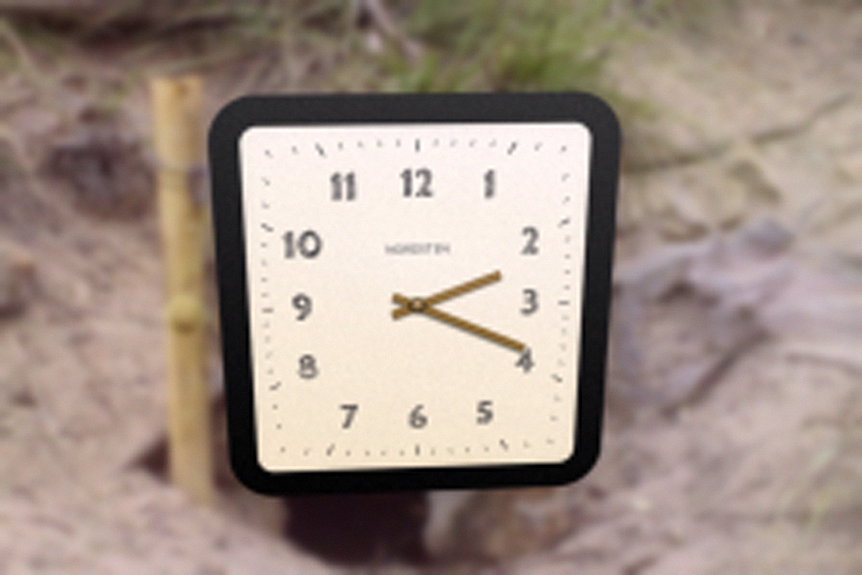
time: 2:19
